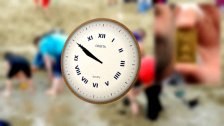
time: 9:50
